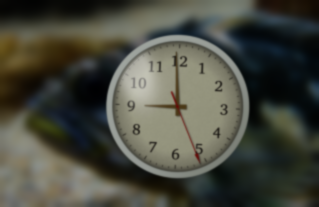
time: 8:59:26
